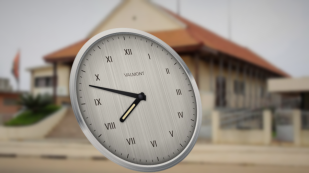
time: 7:48
